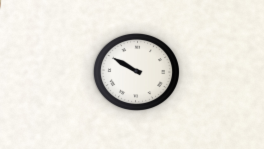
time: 9:50
